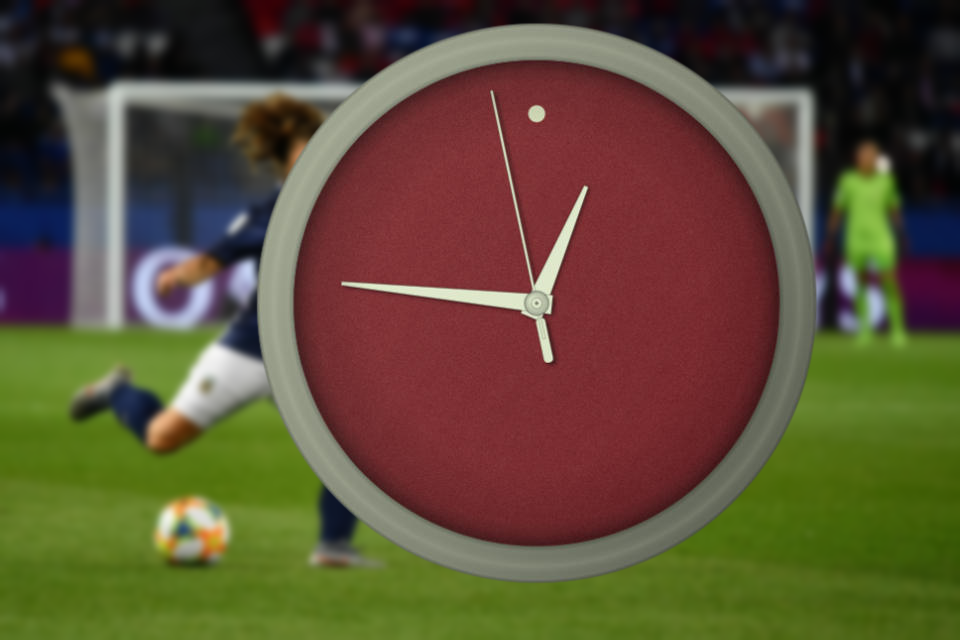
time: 12:45:58
